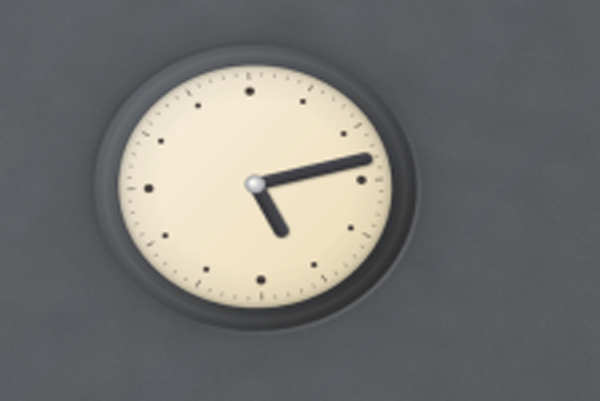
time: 5:13
